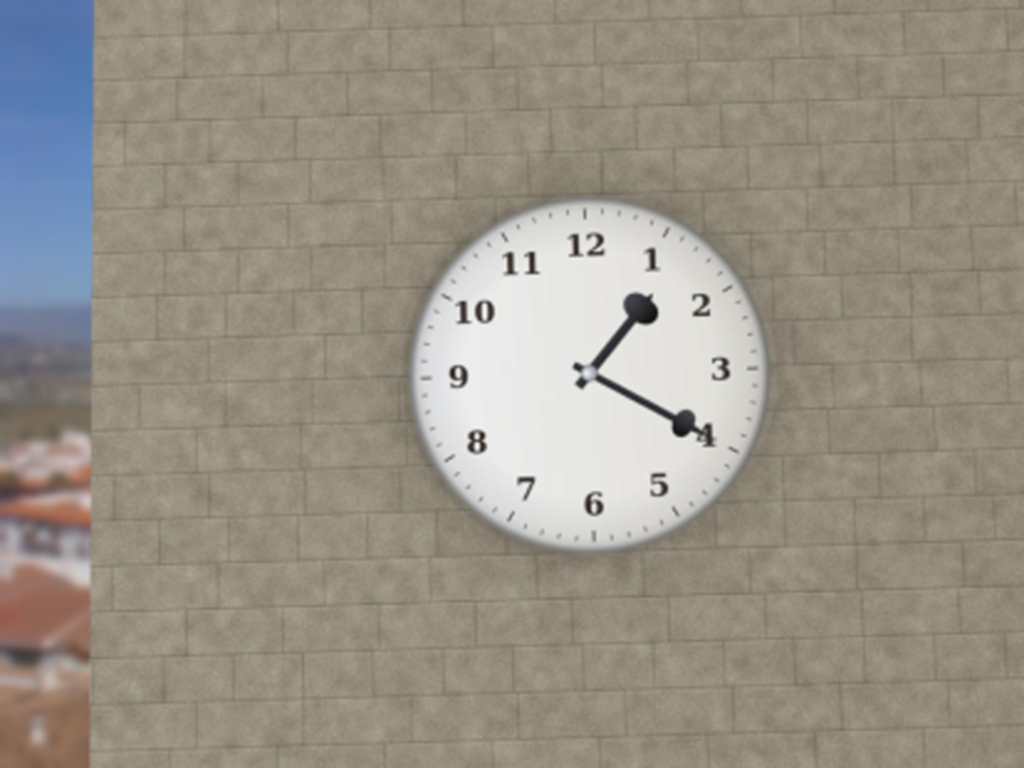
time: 1:20
